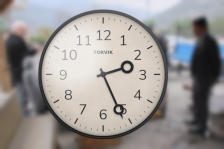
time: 2:26
